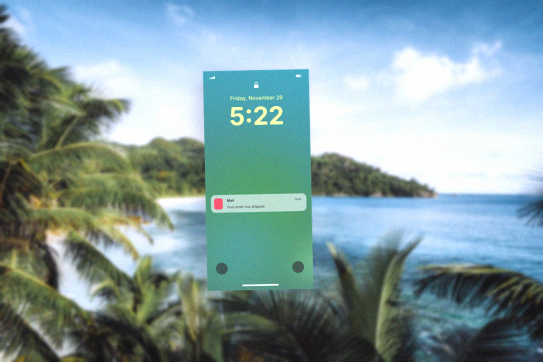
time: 5:22
